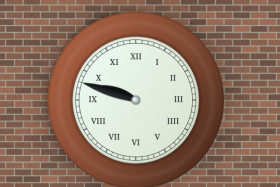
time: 9:48
